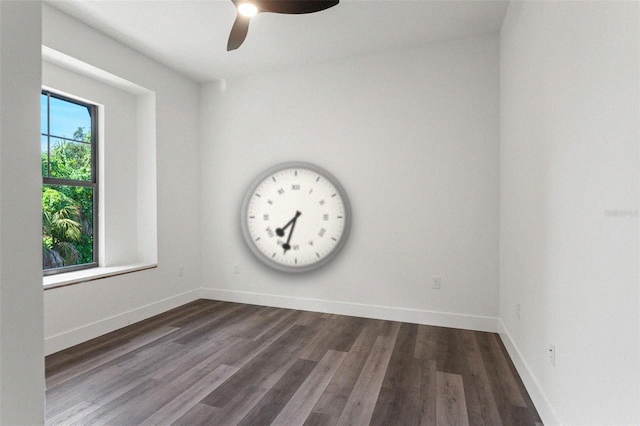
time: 7:33
